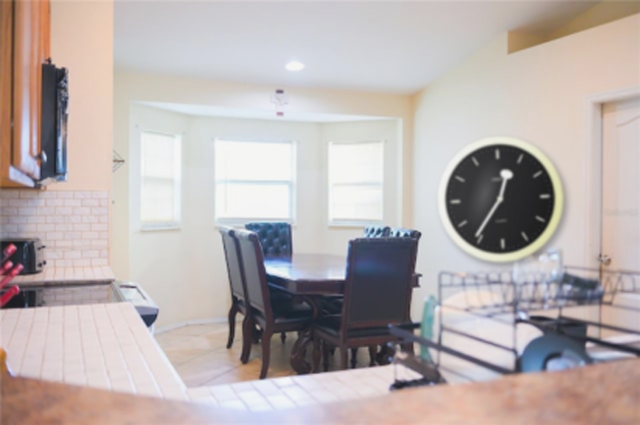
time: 12:36
